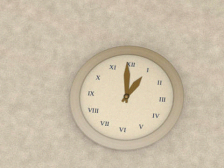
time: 12:59
